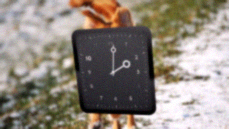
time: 2:01
